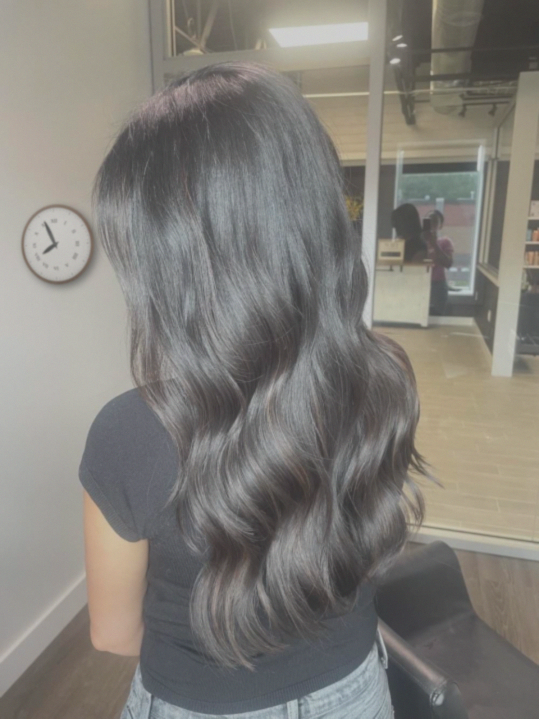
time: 7:56
